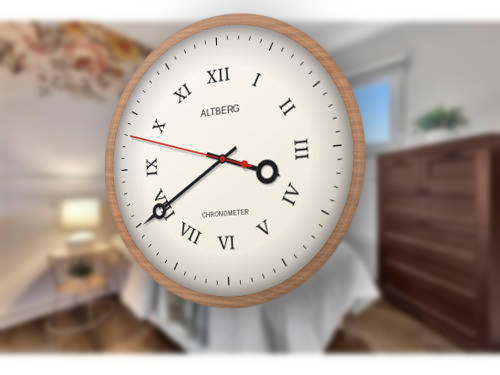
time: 3:39:48
